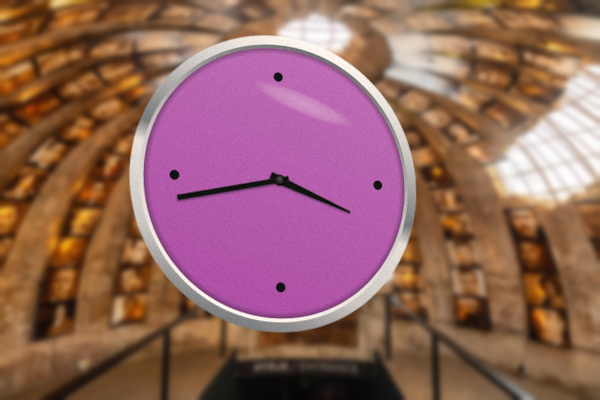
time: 3:43
